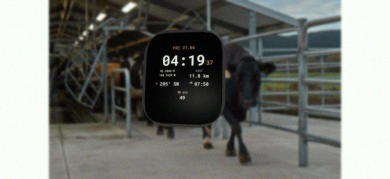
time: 4:19
